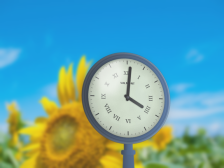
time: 4:01
